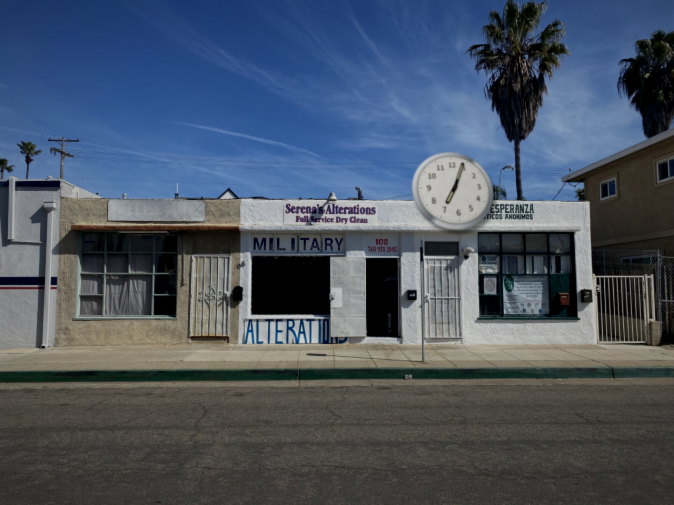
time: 7:04
